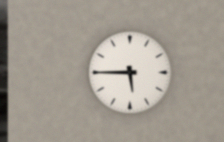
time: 5:45
